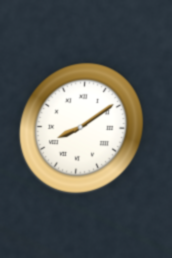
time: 8:09
